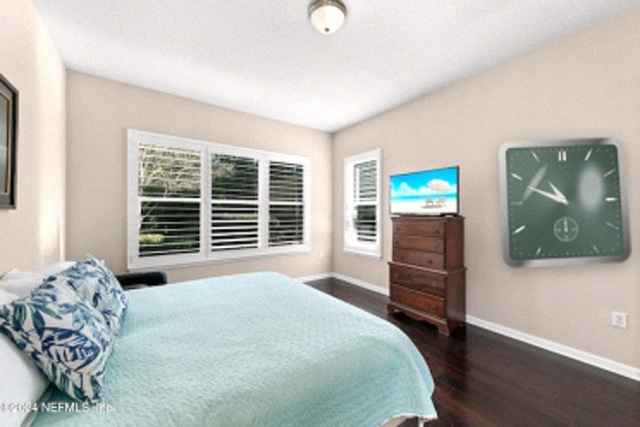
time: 10:49
